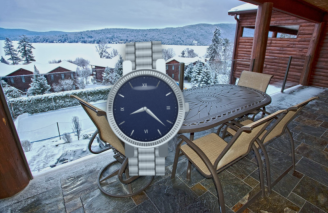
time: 8:22
